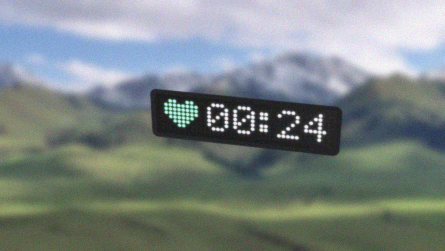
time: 0:24
